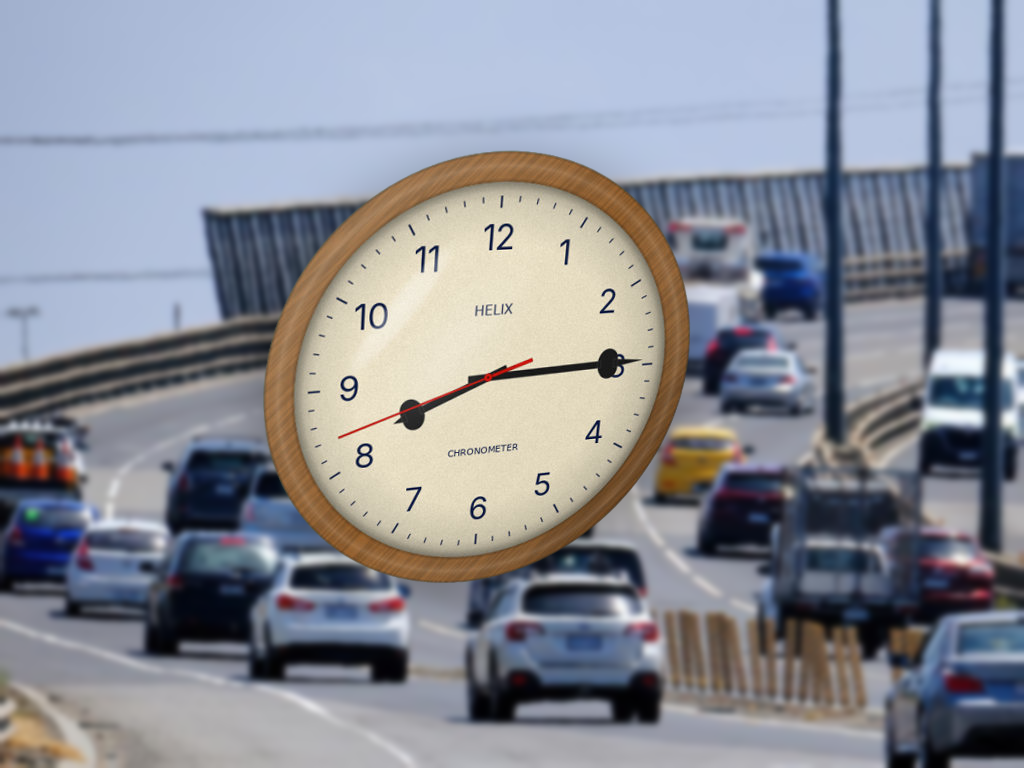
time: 8:14:42
